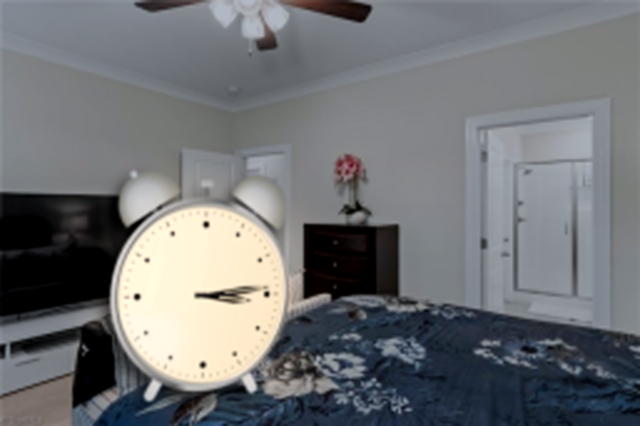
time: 3:14
